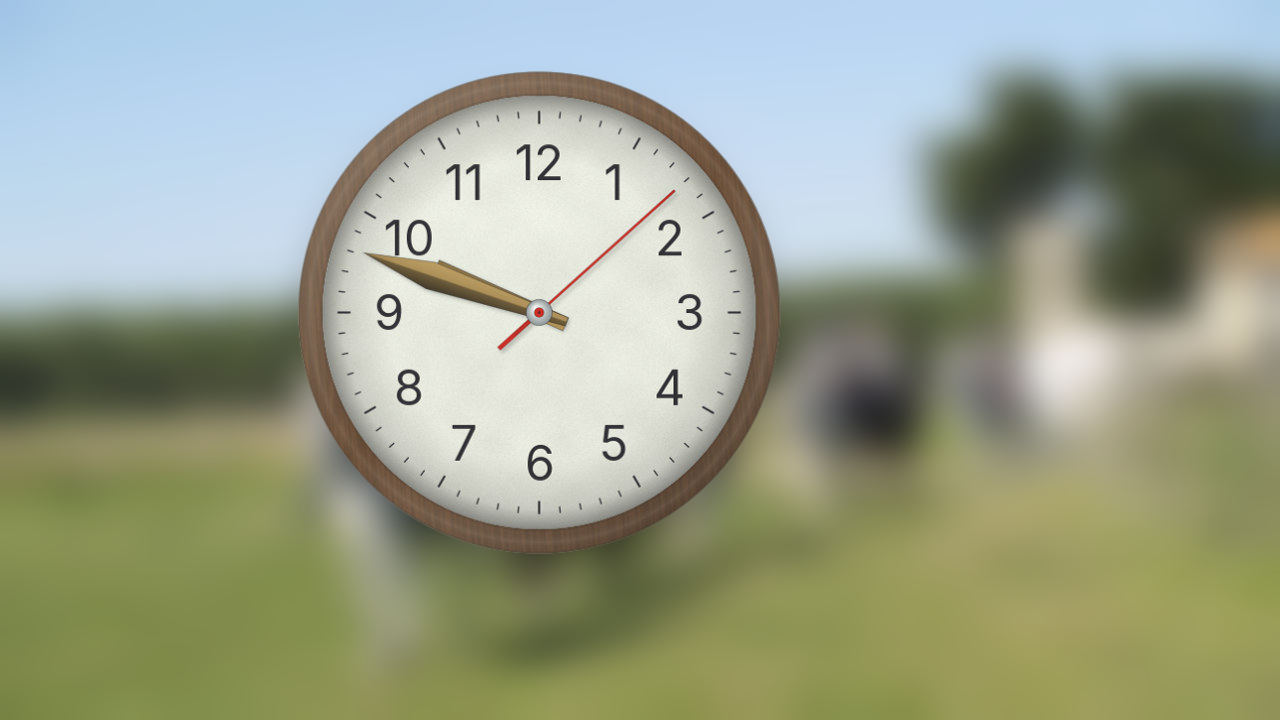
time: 9:48:08
